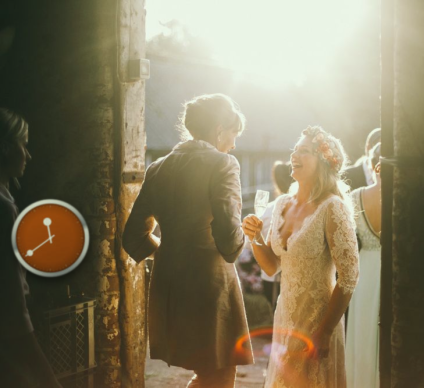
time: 11:39
